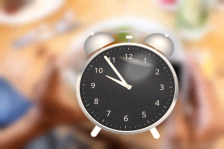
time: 9:54
